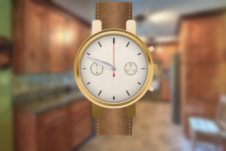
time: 9:49
